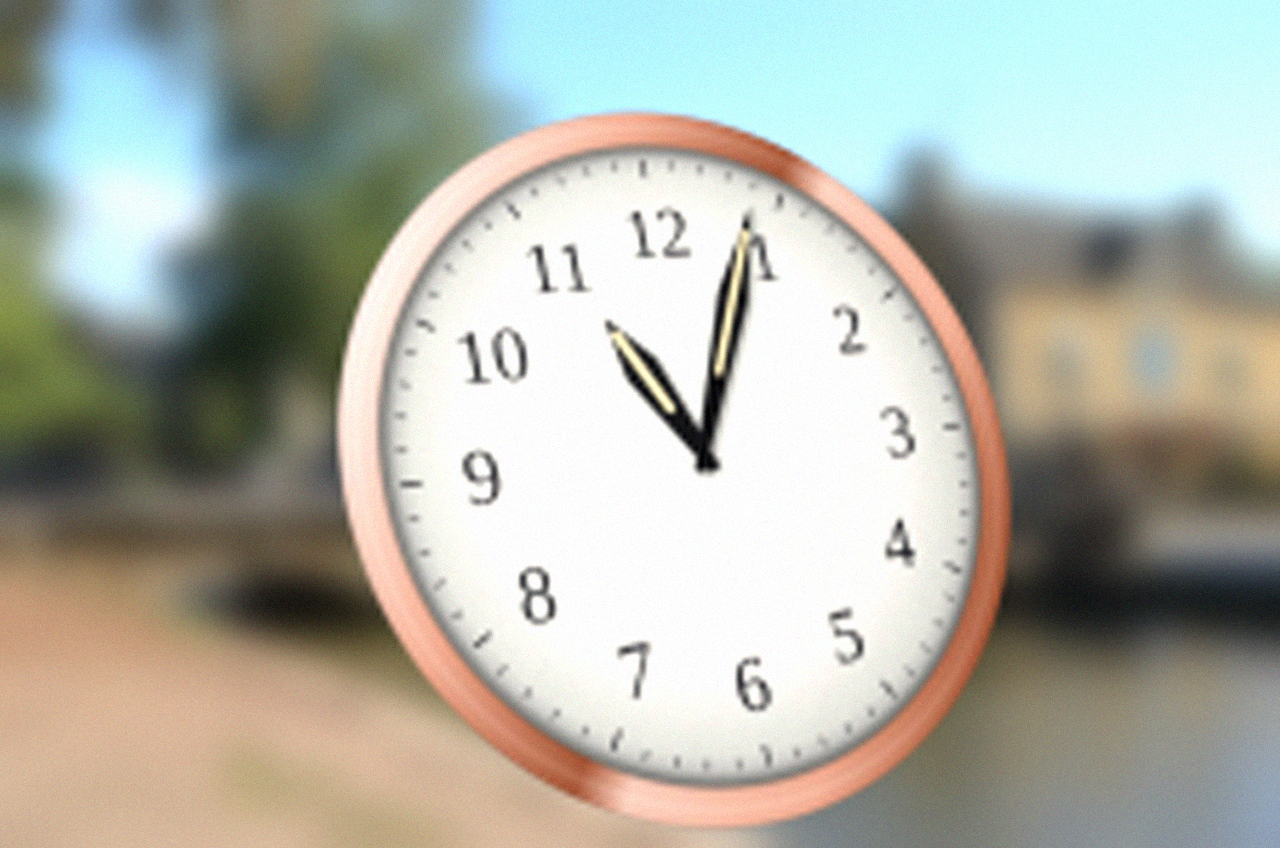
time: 11:04
